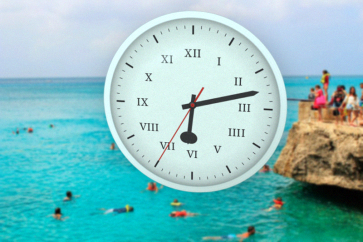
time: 6:12:35
